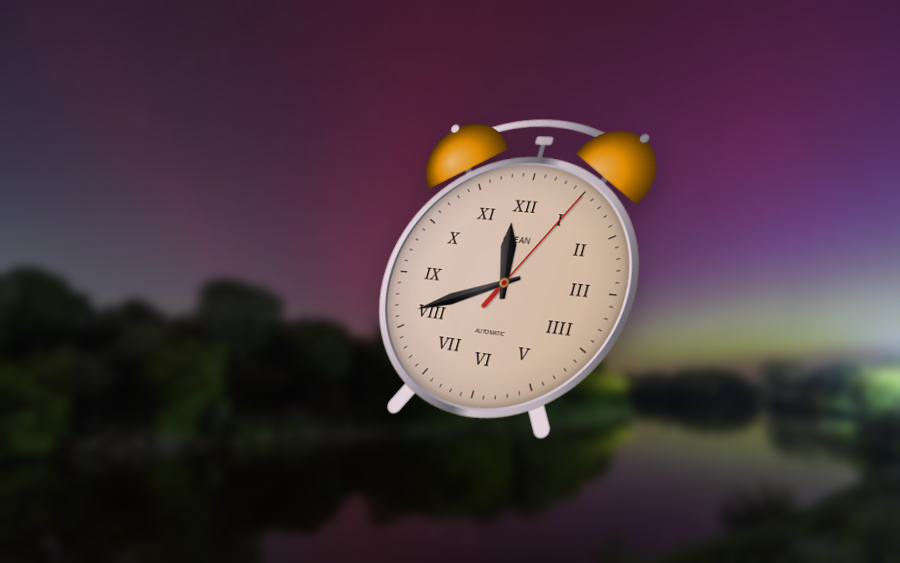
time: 11:41:05
